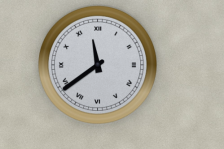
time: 11:39
